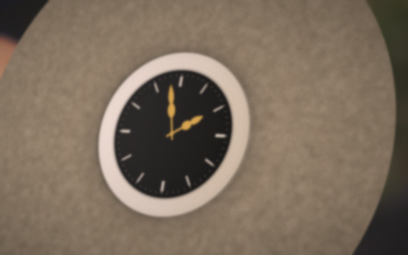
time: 1:58
